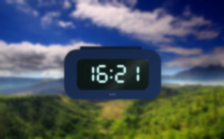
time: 16:21
